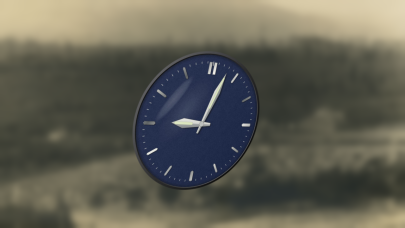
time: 9:03
